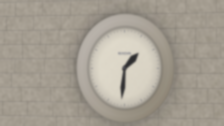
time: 1:31
